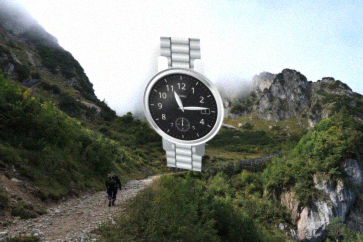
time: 11:14
